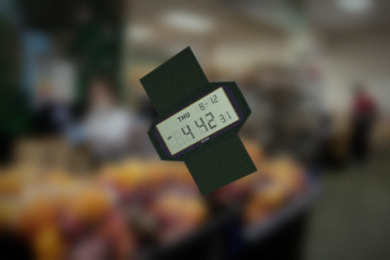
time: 4:42:31
